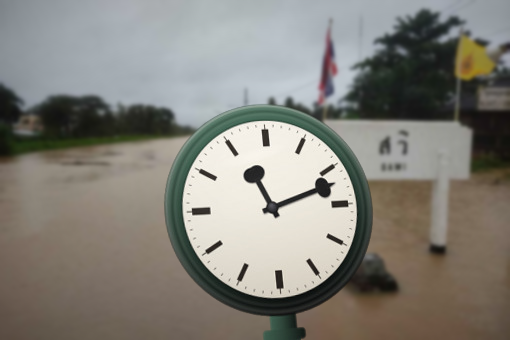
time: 11:12
